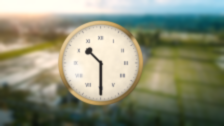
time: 10:30
